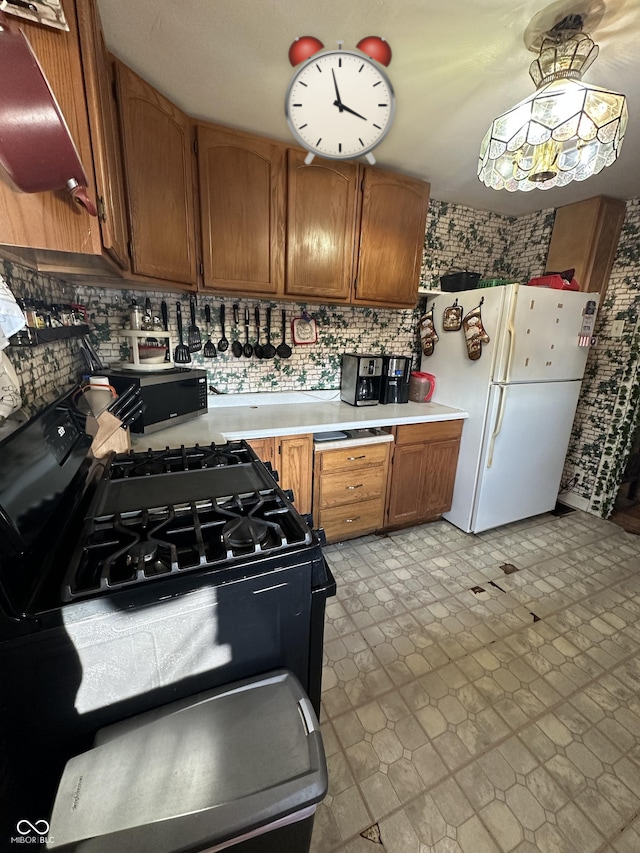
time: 3:58
